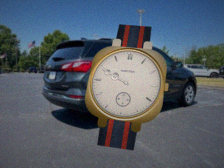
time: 9:49
